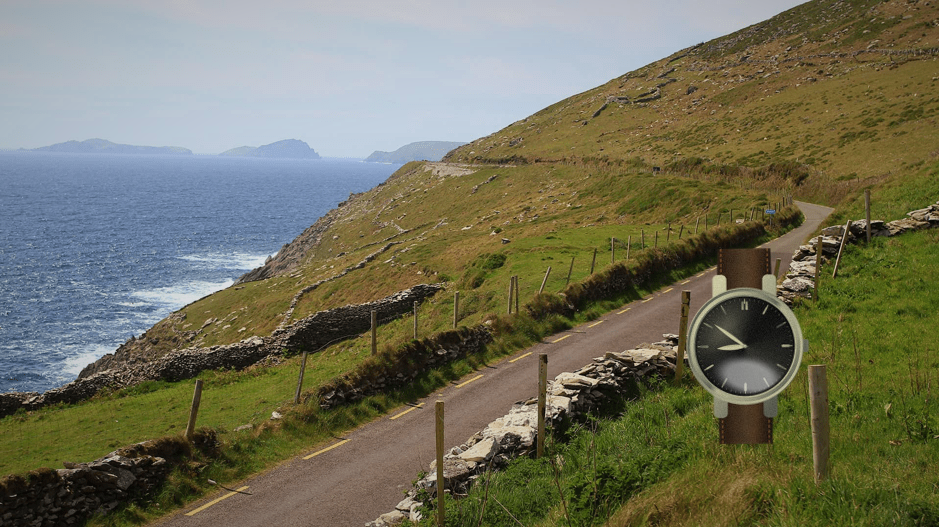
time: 8:51
